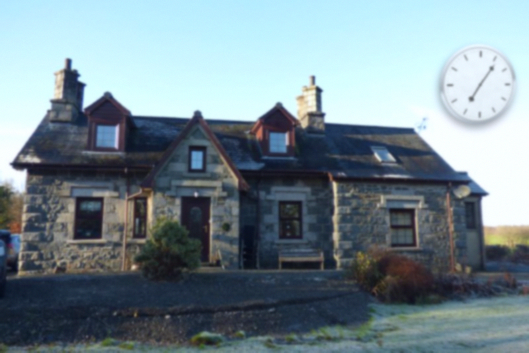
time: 7:06
